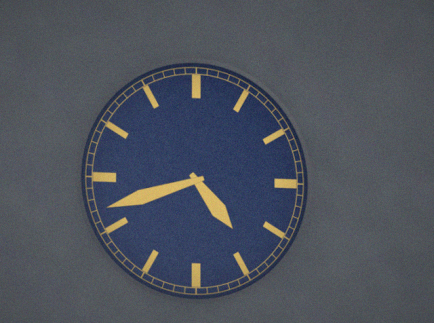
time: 4:42
